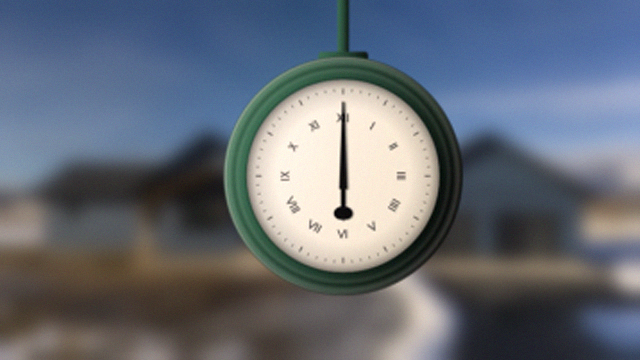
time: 6:00
